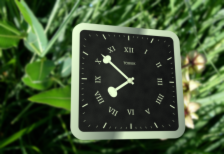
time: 7:52
